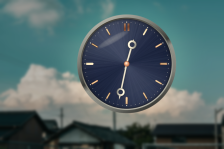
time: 12:32
